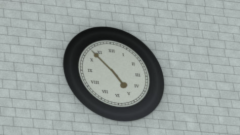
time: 4:53
